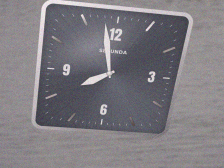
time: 7:58
